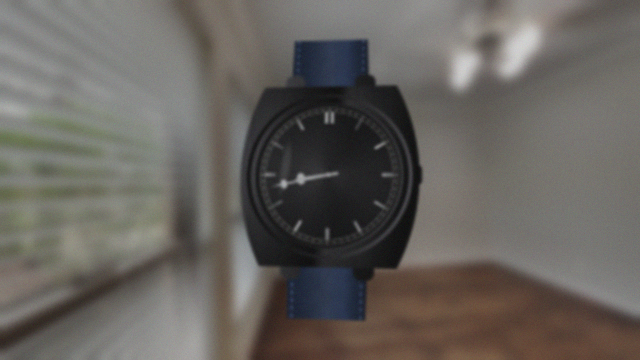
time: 8:43
